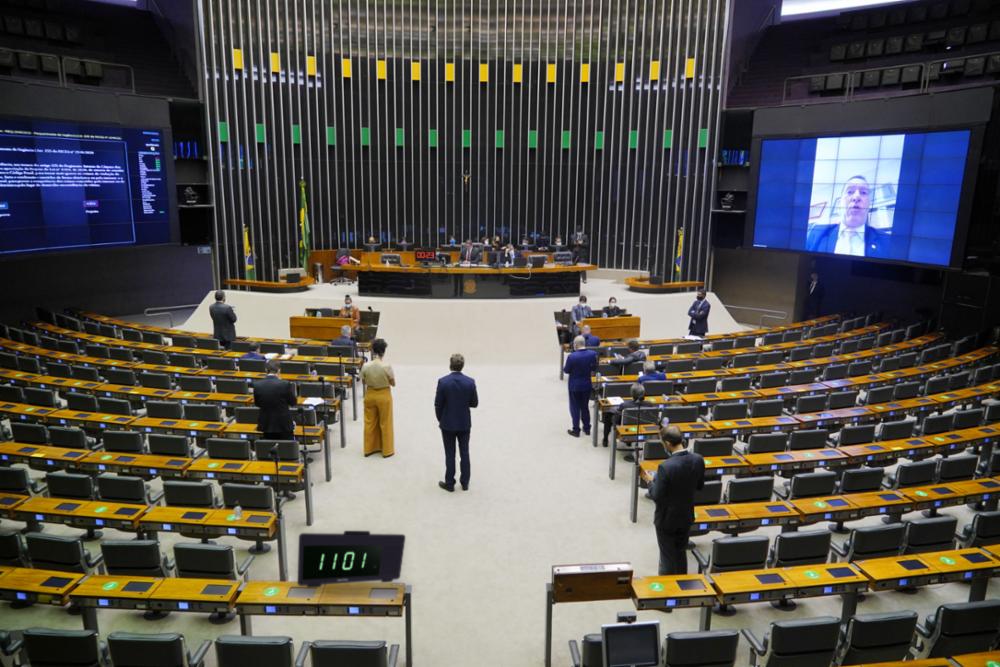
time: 11:01
